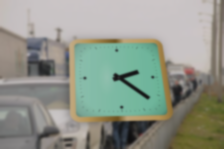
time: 2:22
